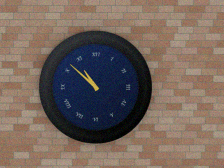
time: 10:52
